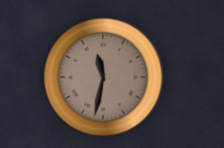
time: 11:32
